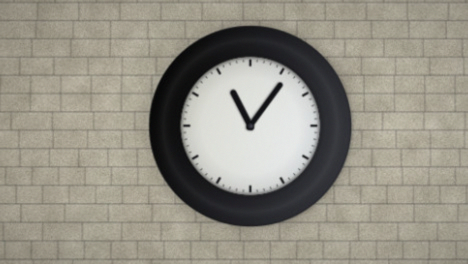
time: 11:06
